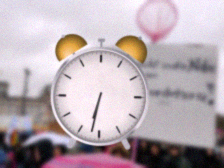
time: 6:32
